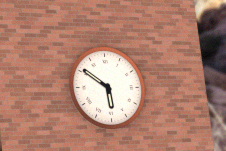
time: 5:51
